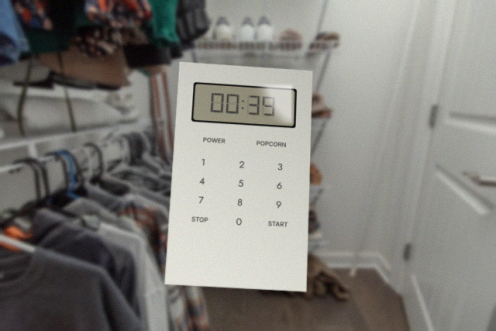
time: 0:39
